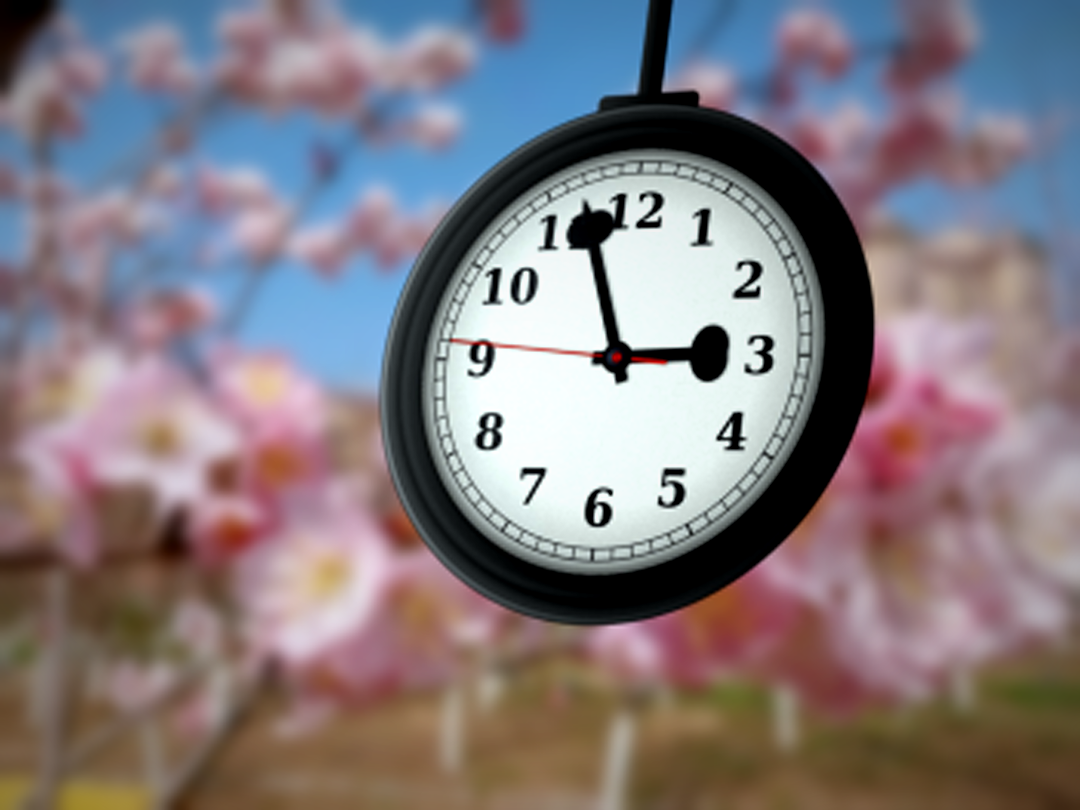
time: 2:56:46
